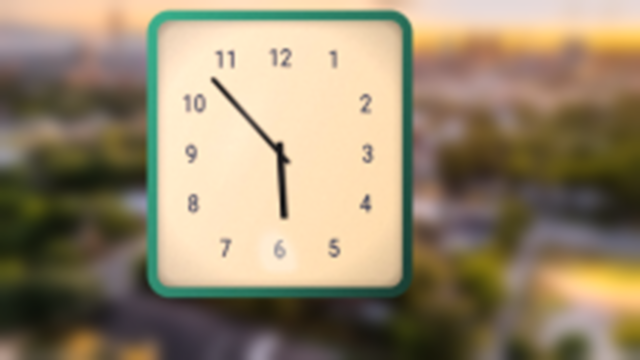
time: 5:53
